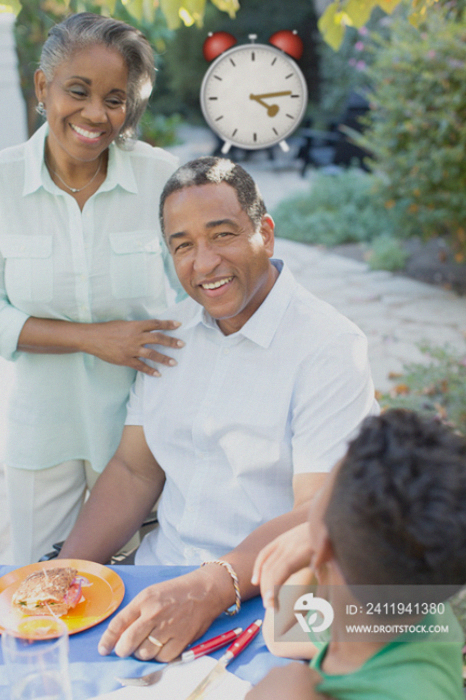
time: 4:14
